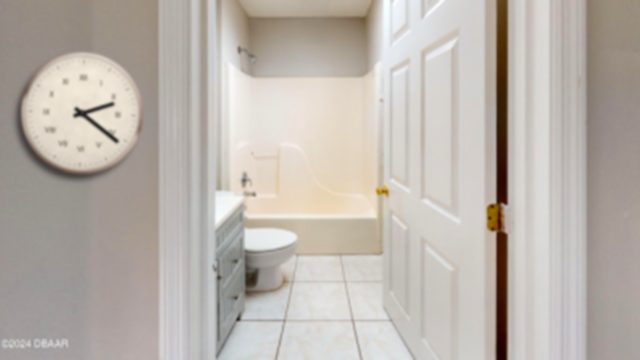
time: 2:21
